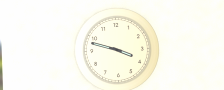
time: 3:48
